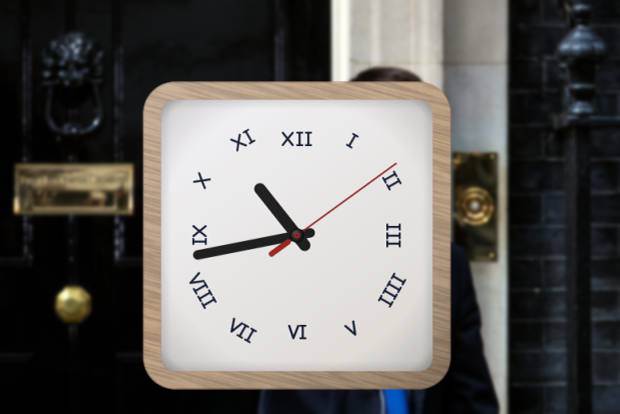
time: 10:43:09
